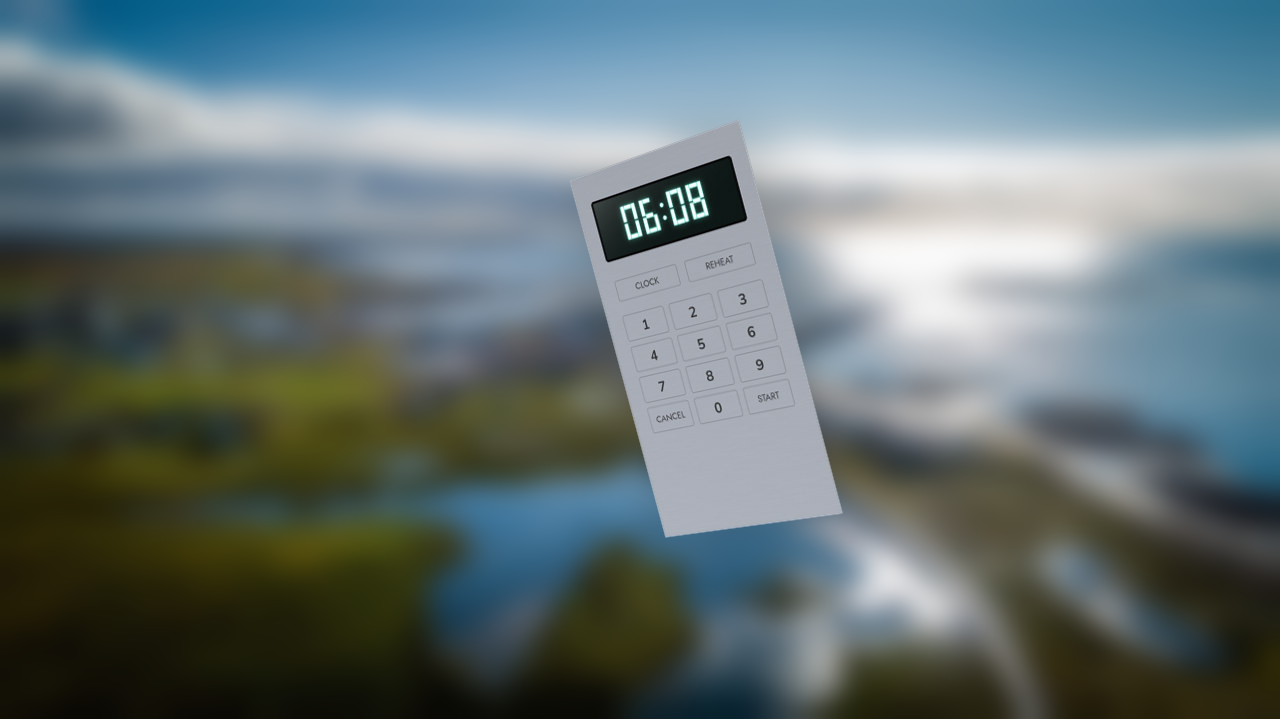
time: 6:08
